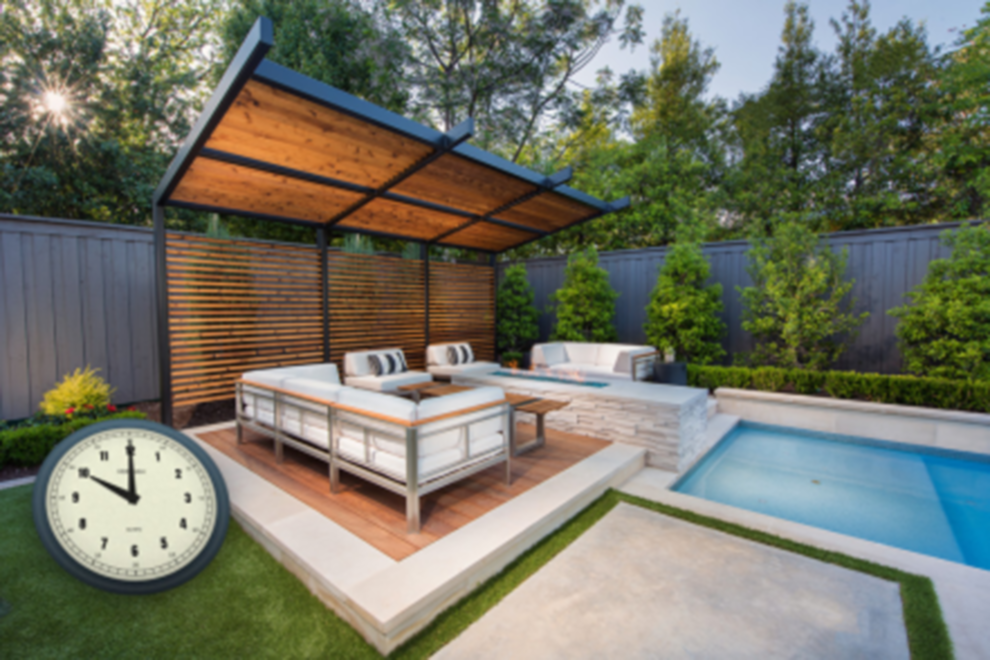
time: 10:00
